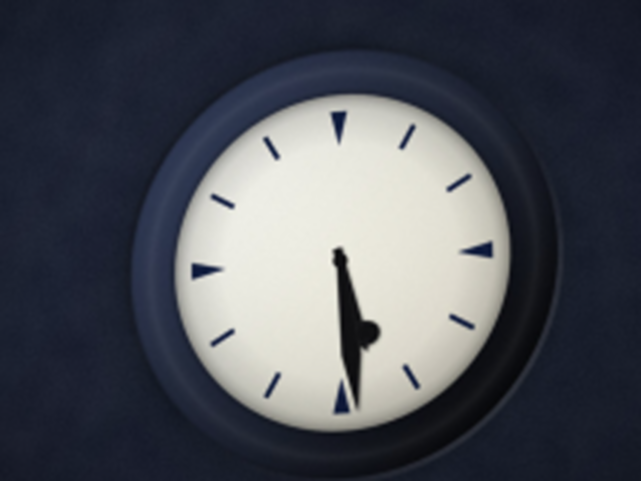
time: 5:29
